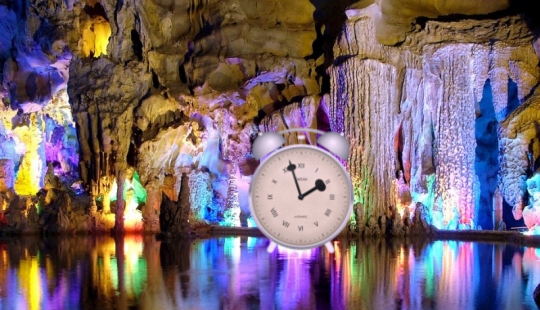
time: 1:57
